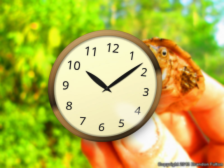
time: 10:08
